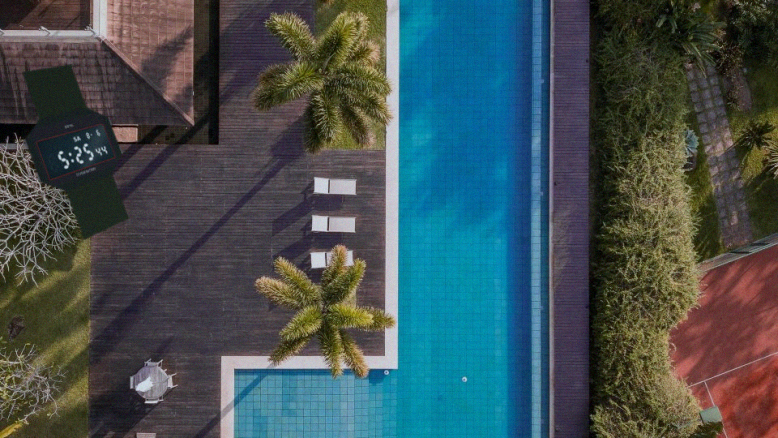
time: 5:25:44
